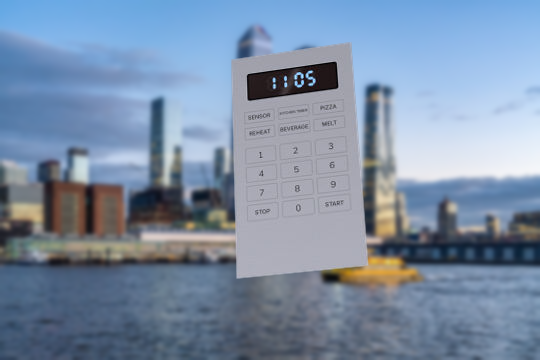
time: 11:05
